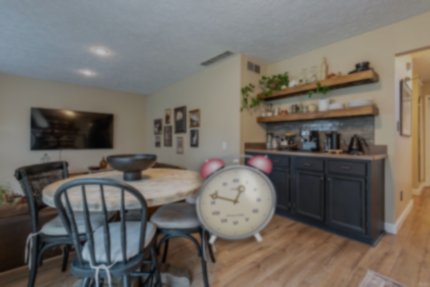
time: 12:48
